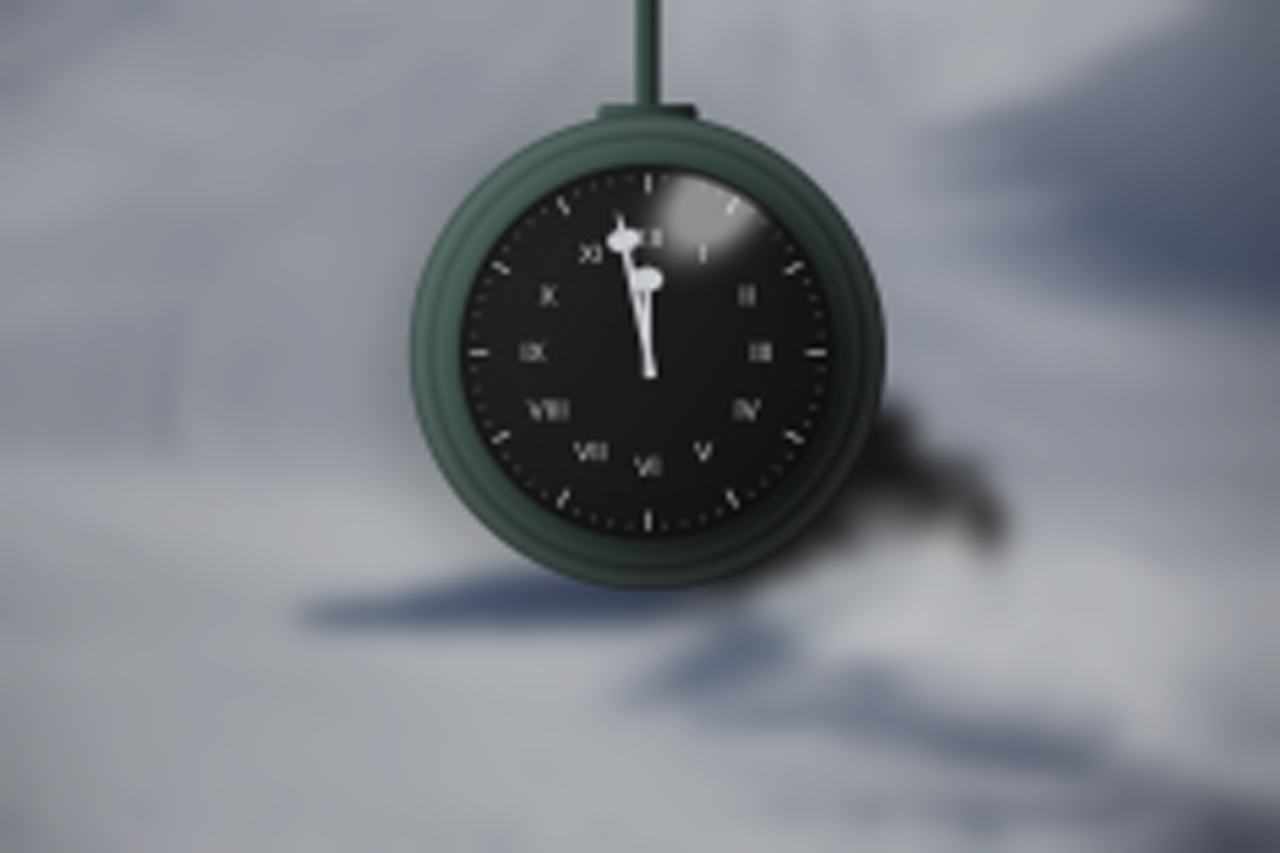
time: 11:58
